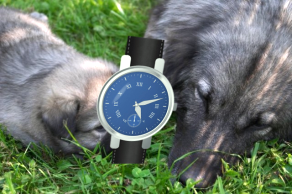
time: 5:12
